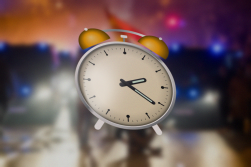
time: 2:21
